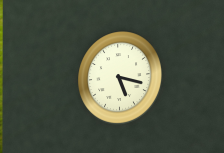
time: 5:18
